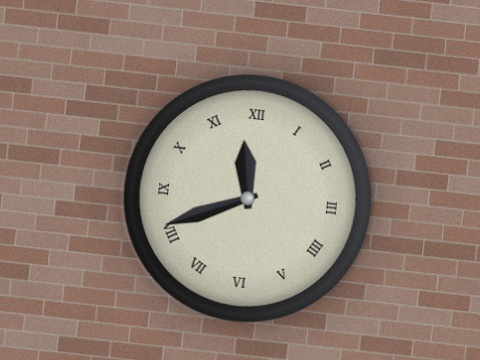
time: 11:41
